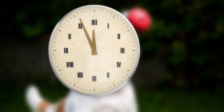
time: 11:56
